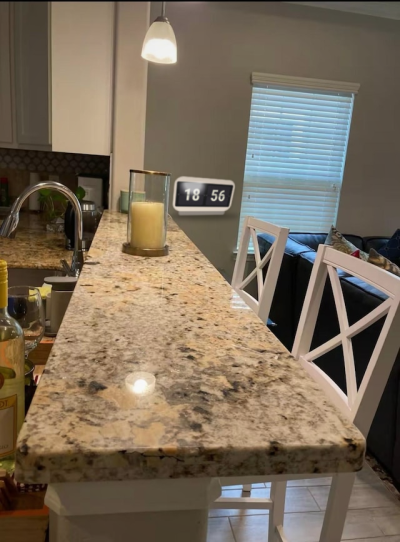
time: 18:56
